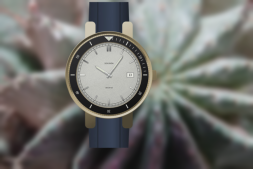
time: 10:06
